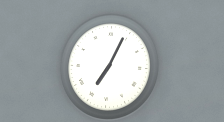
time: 7:04
